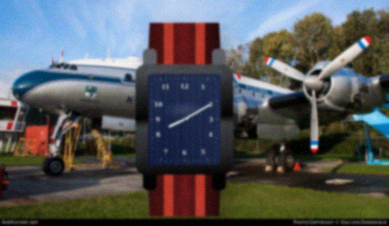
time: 8:10
